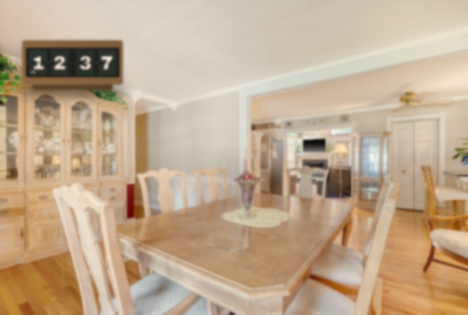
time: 12:37
